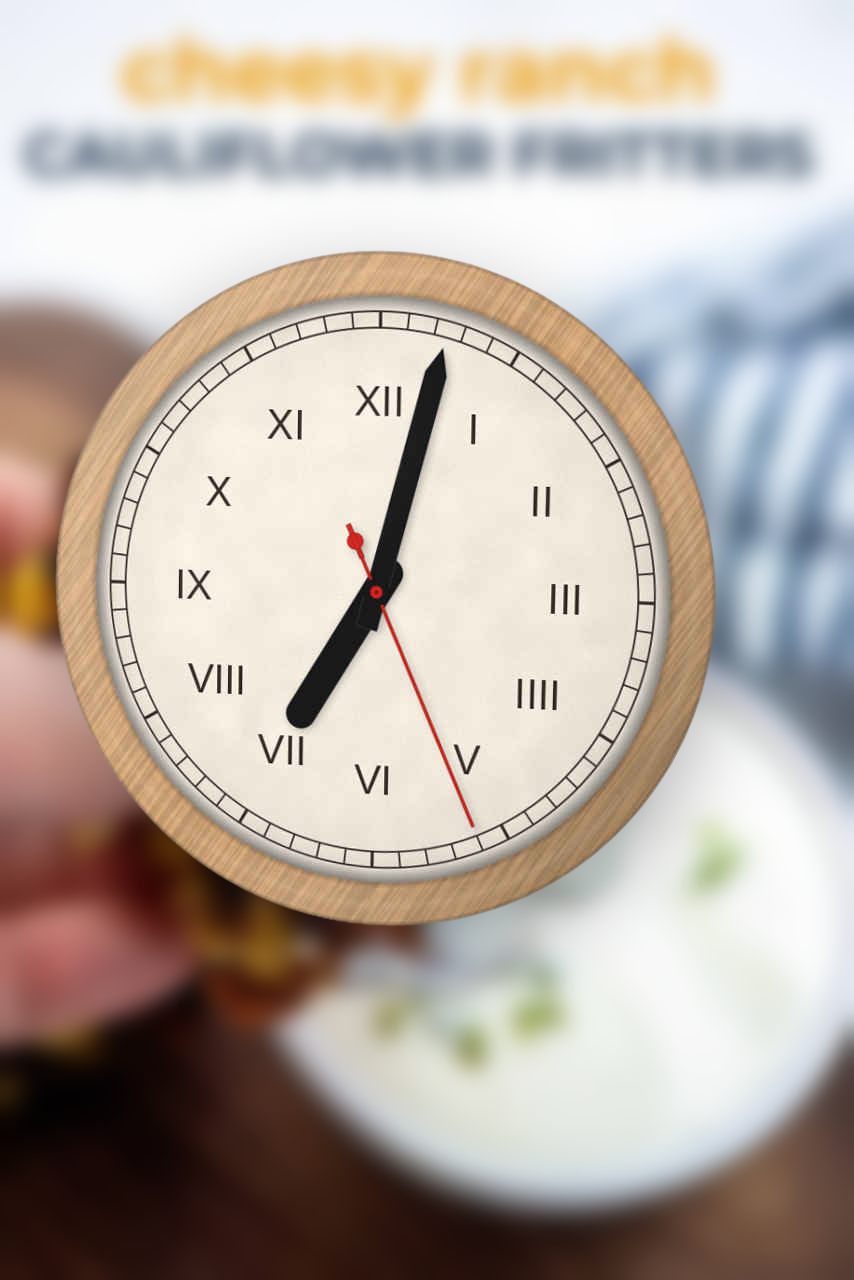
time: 7:02:26
